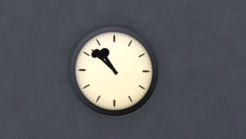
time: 10:52
